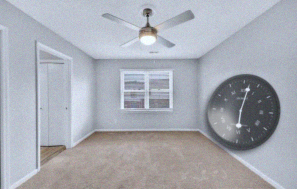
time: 6:02
